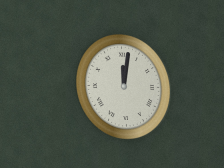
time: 12:02
